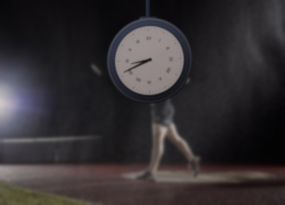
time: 8:41
